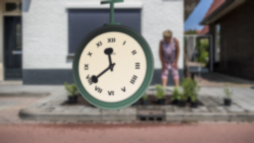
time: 11:39
